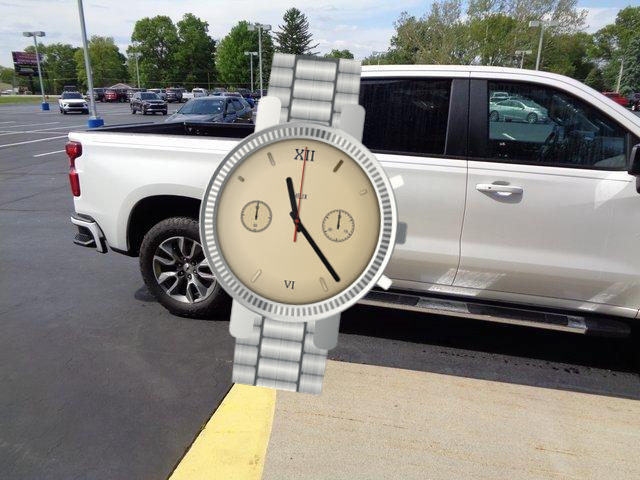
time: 11:23
